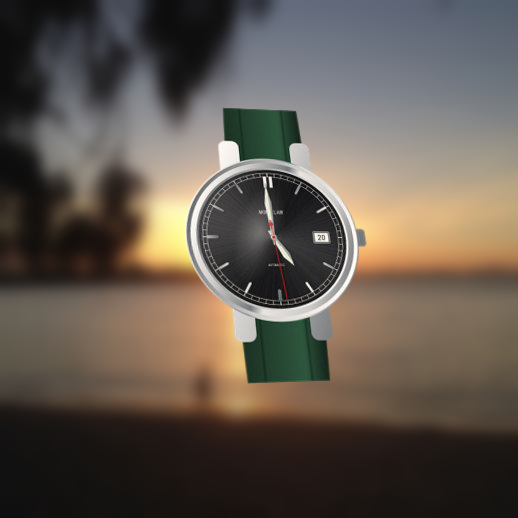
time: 4:59:29
